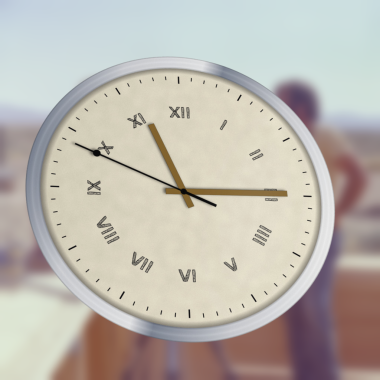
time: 11:14:49
